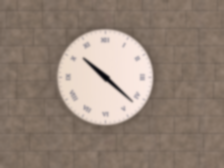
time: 10:22
